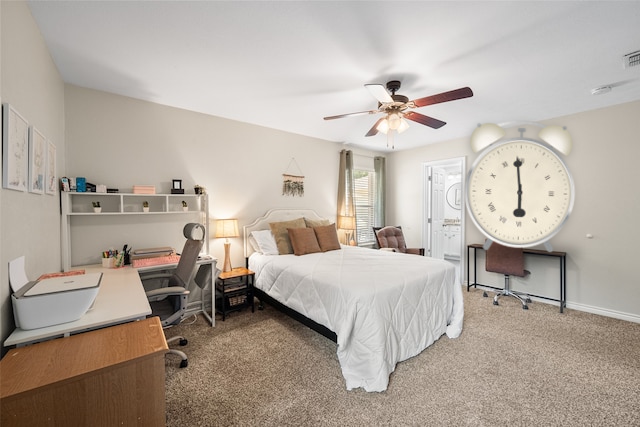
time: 5:59
